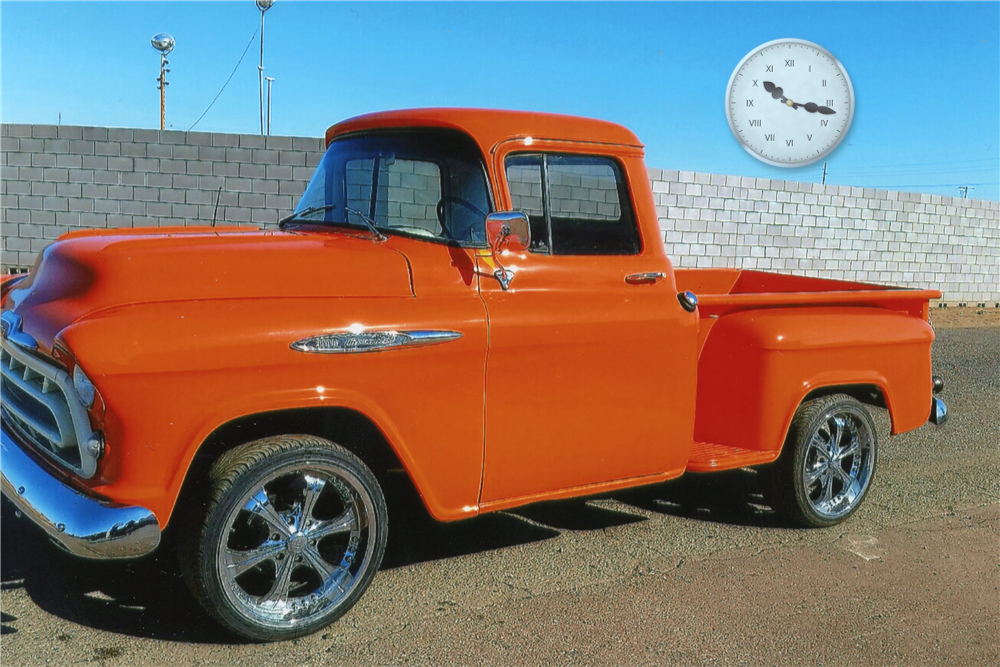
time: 10:17
